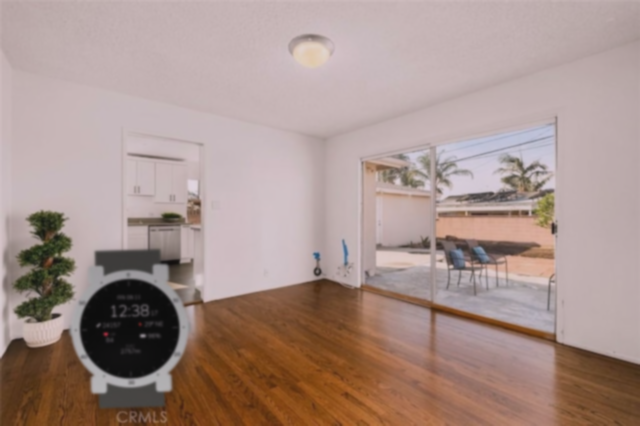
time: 12:38
